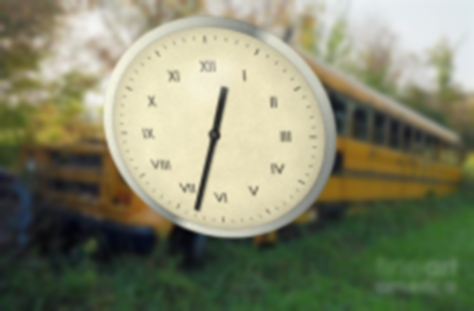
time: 12:33
